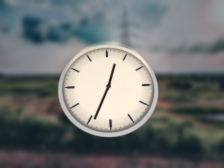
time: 12:34
